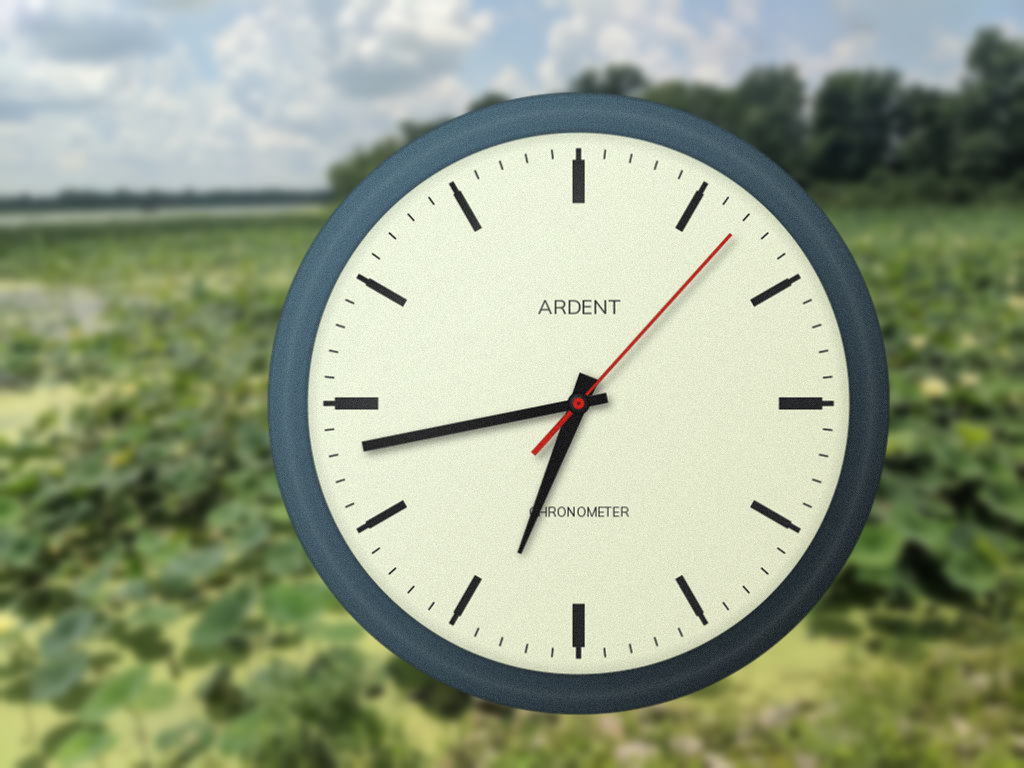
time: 6:43:07
